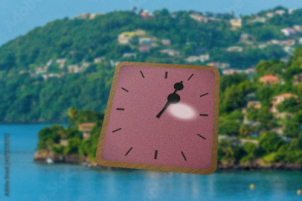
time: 1:04
